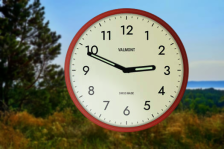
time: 2:49
